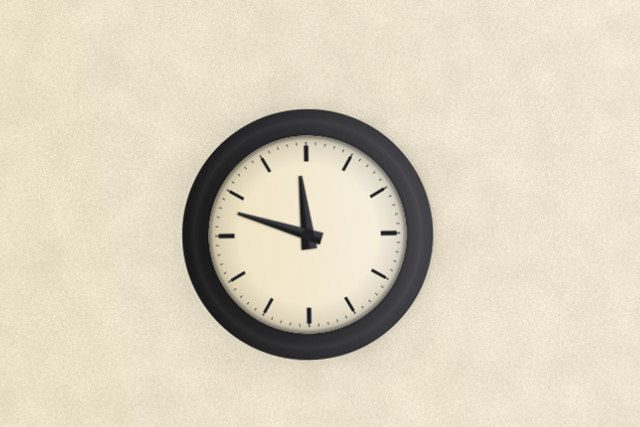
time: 11:48
